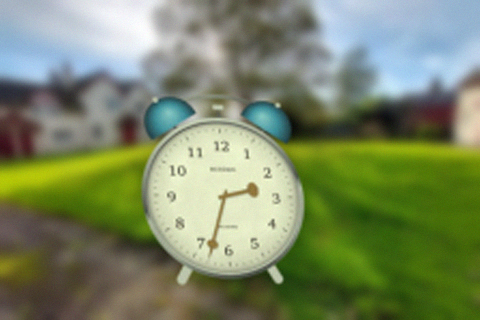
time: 2:33
